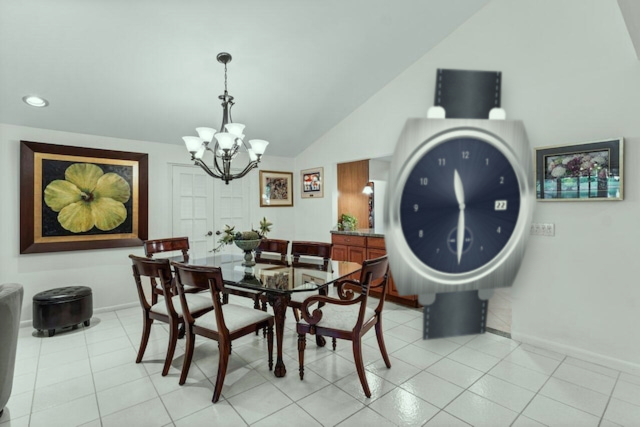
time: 11:30
